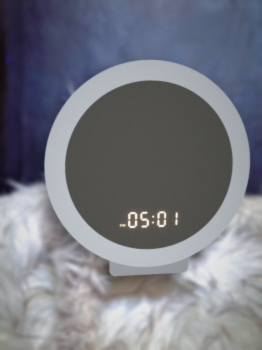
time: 5:01
